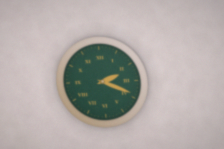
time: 2:19
